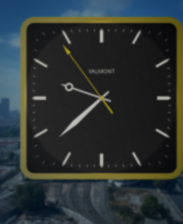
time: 9:37:54
